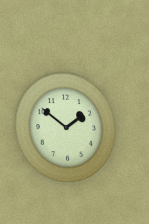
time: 1:51
